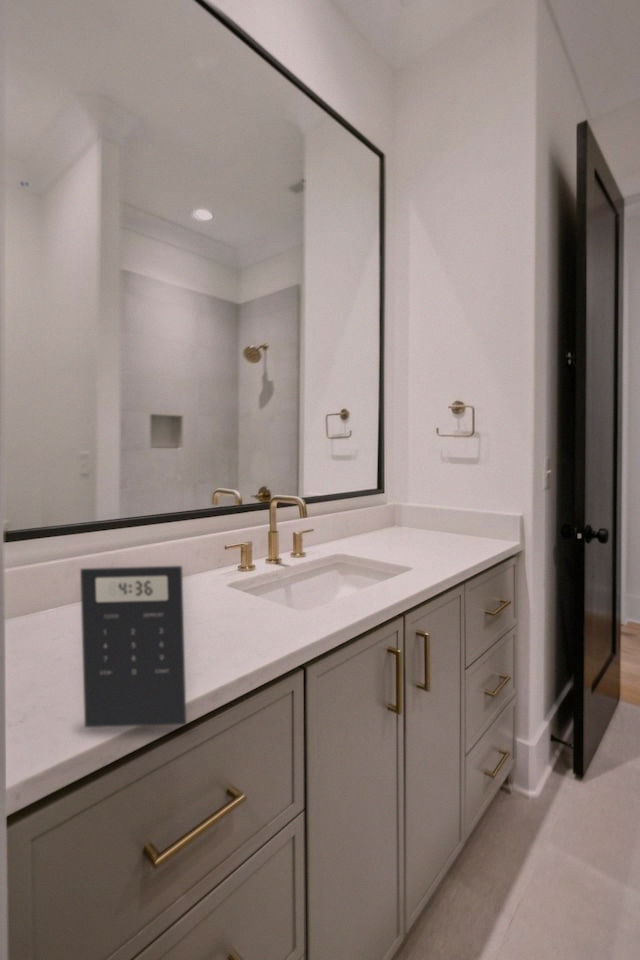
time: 4:36
